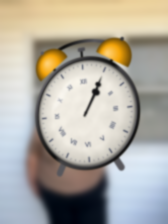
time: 1:05
